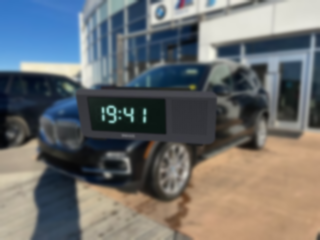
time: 19:41
